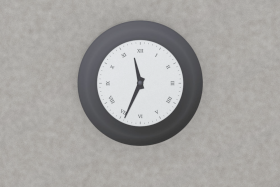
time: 11:34
